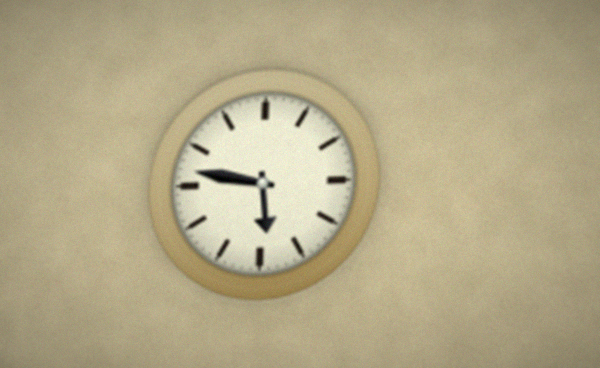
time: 5:47
